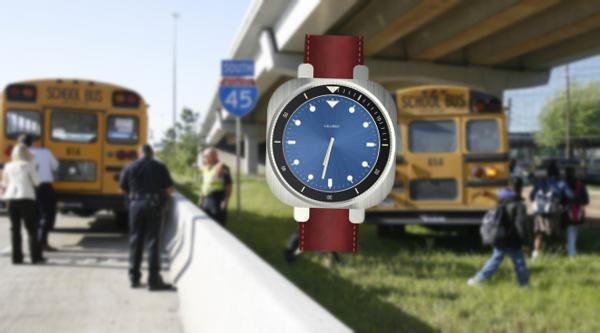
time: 6:32
